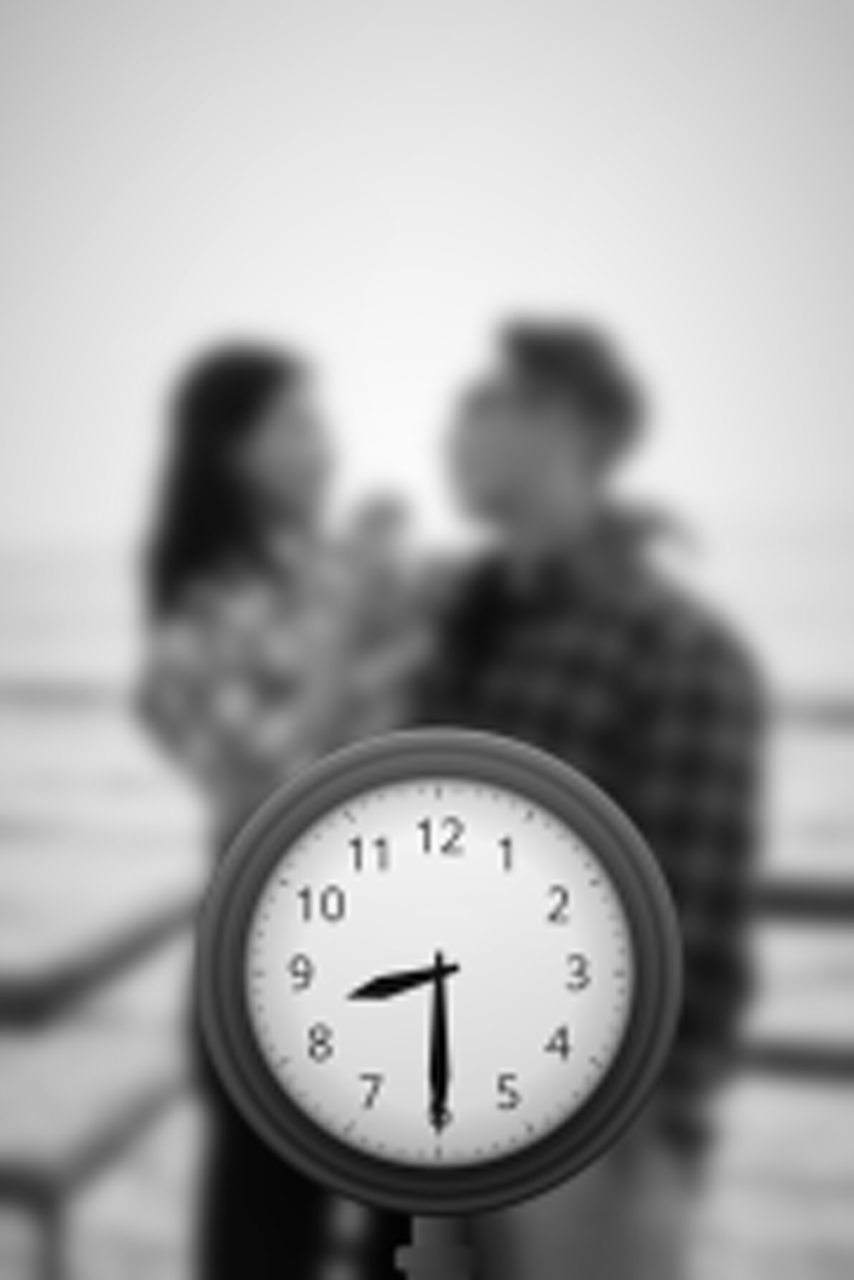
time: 8:30
